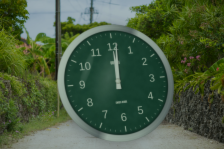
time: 12:01
